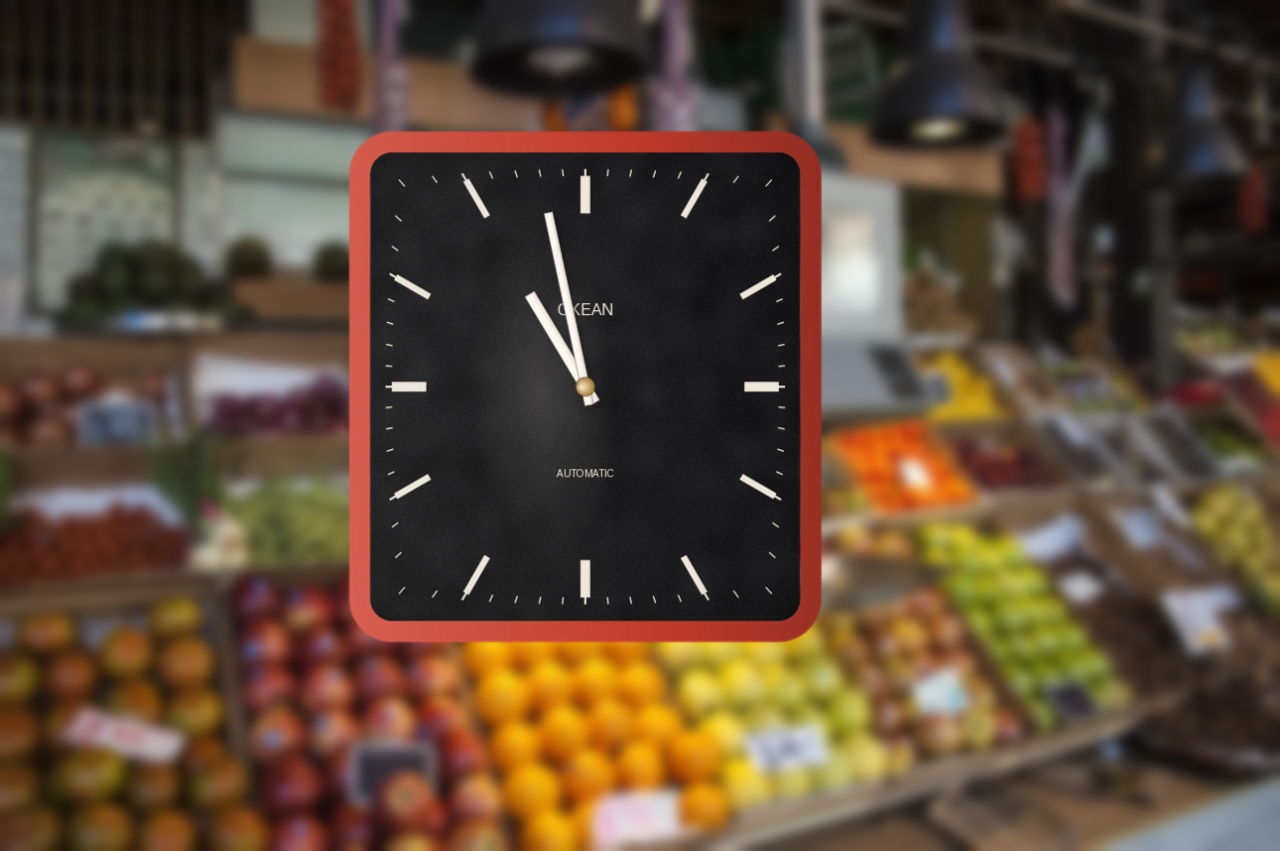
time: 10:58
